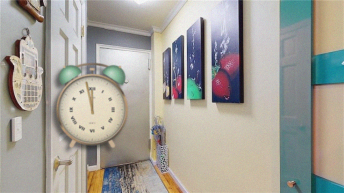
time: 11:58
